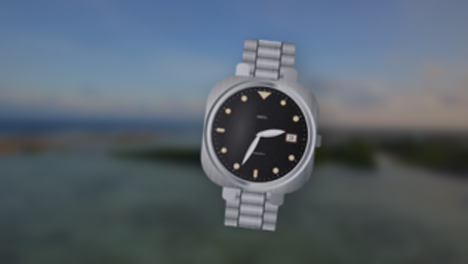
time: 2:34
